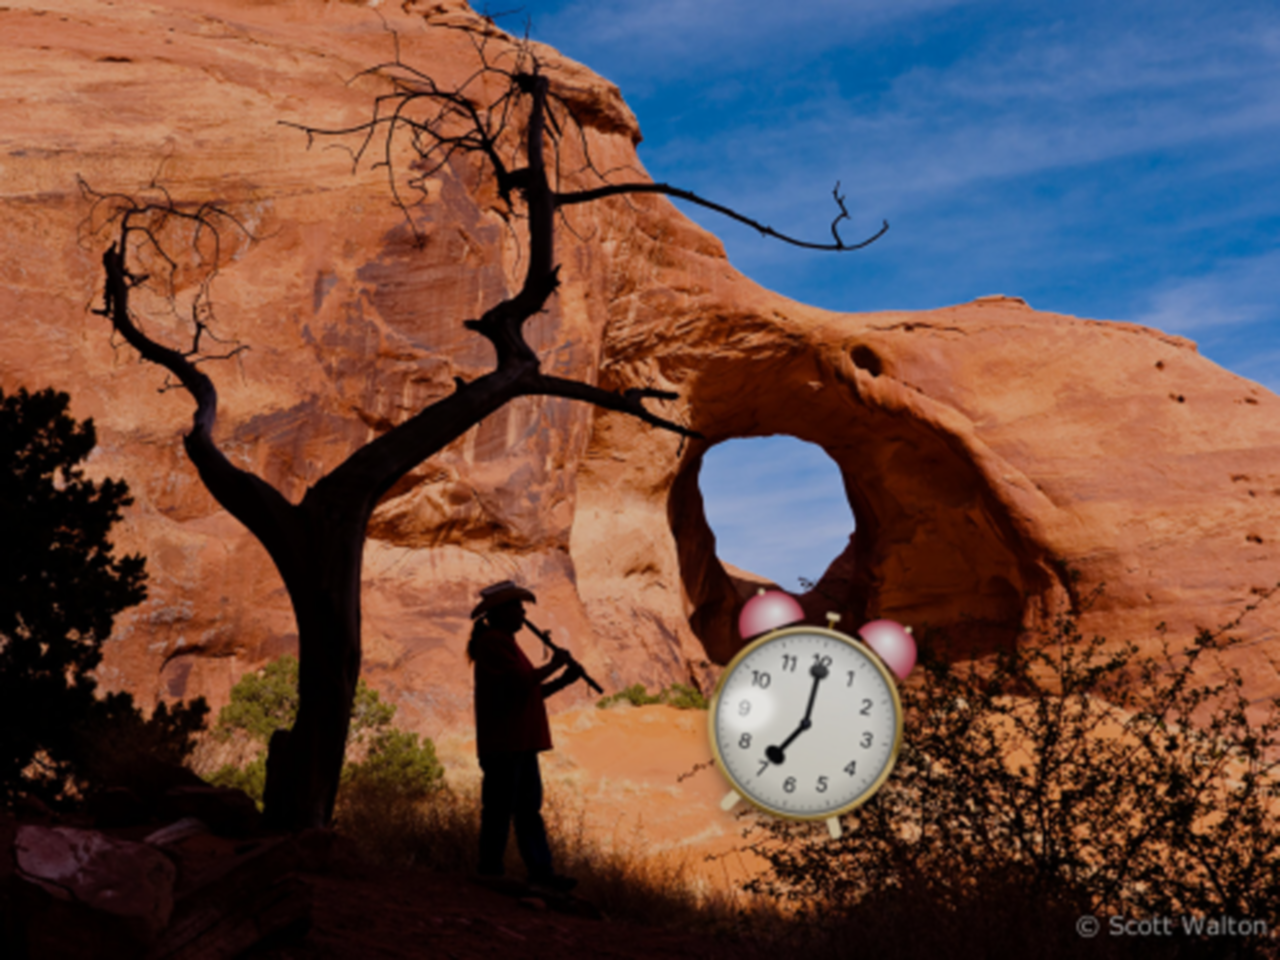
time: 7:00
